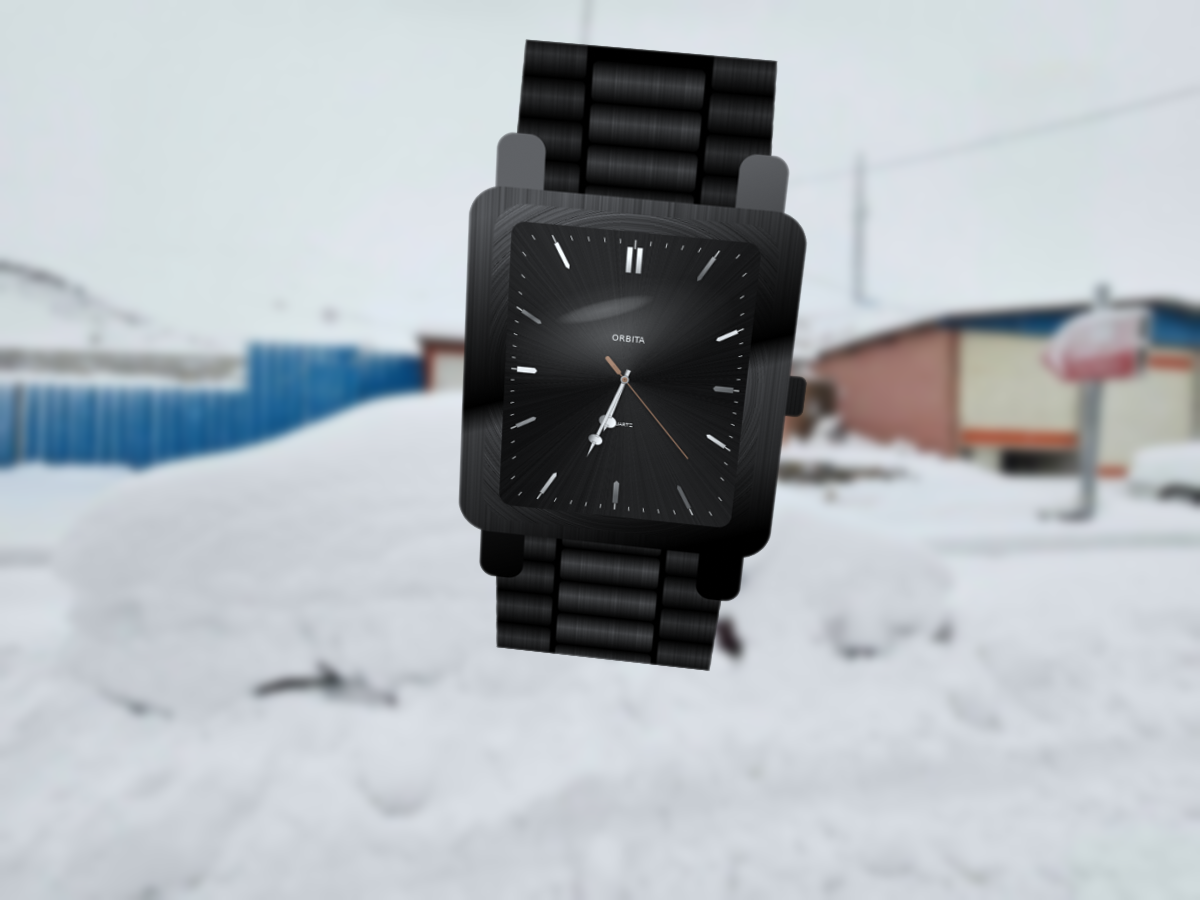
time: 6:33:23
